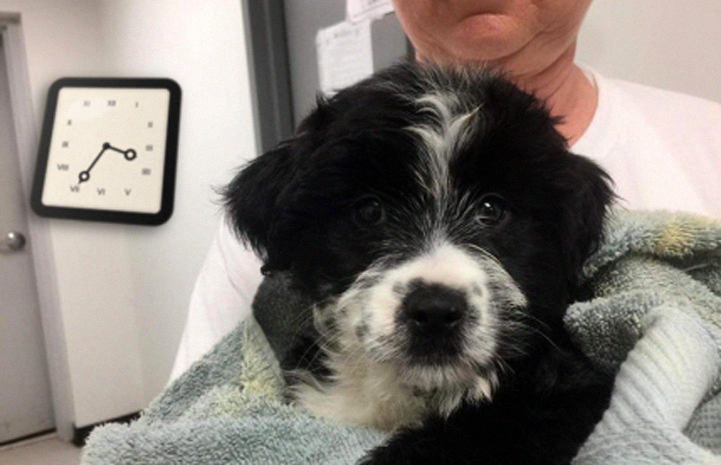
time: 3:35
